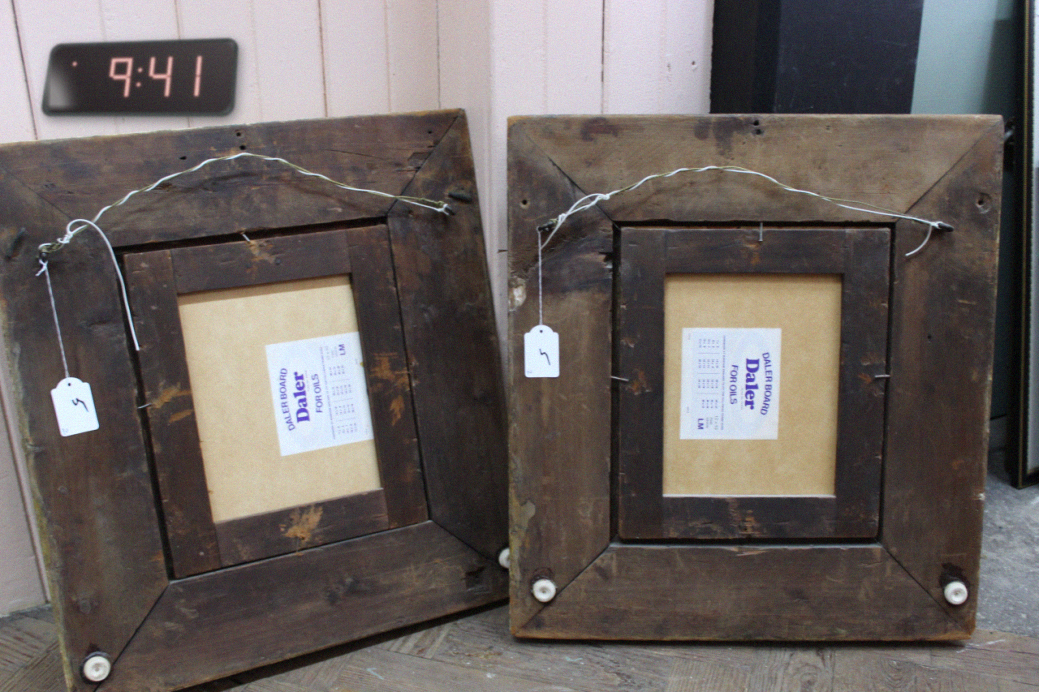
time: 9:41
